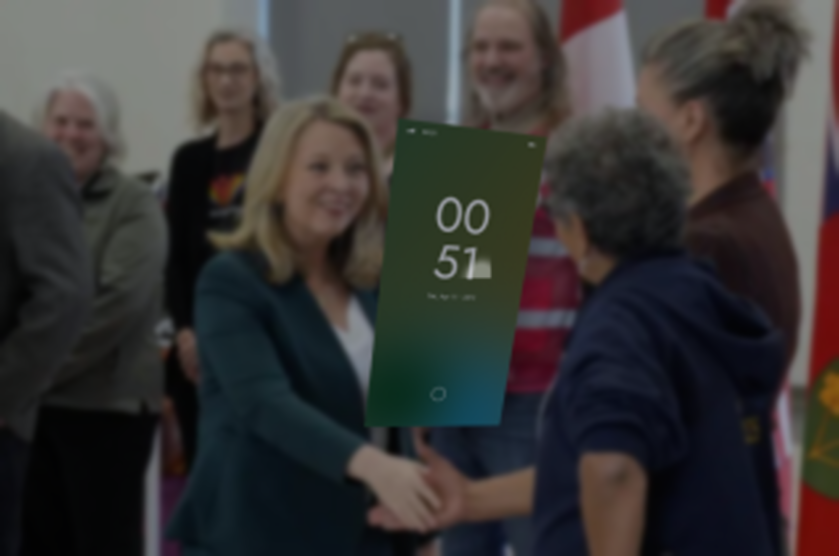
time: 0:51
